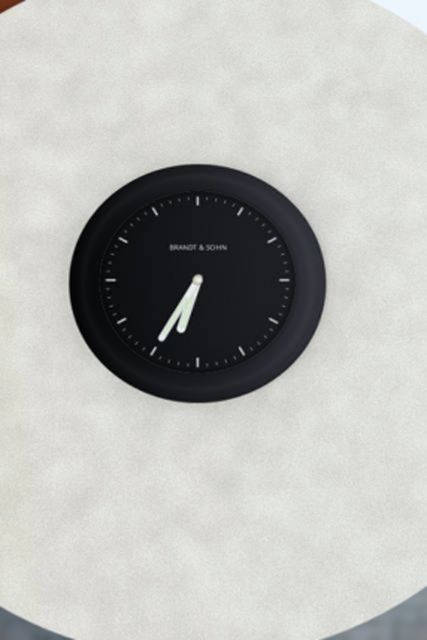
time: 6:35
